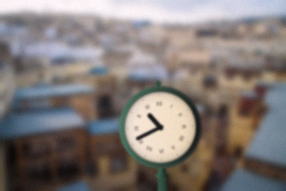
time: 10:41
